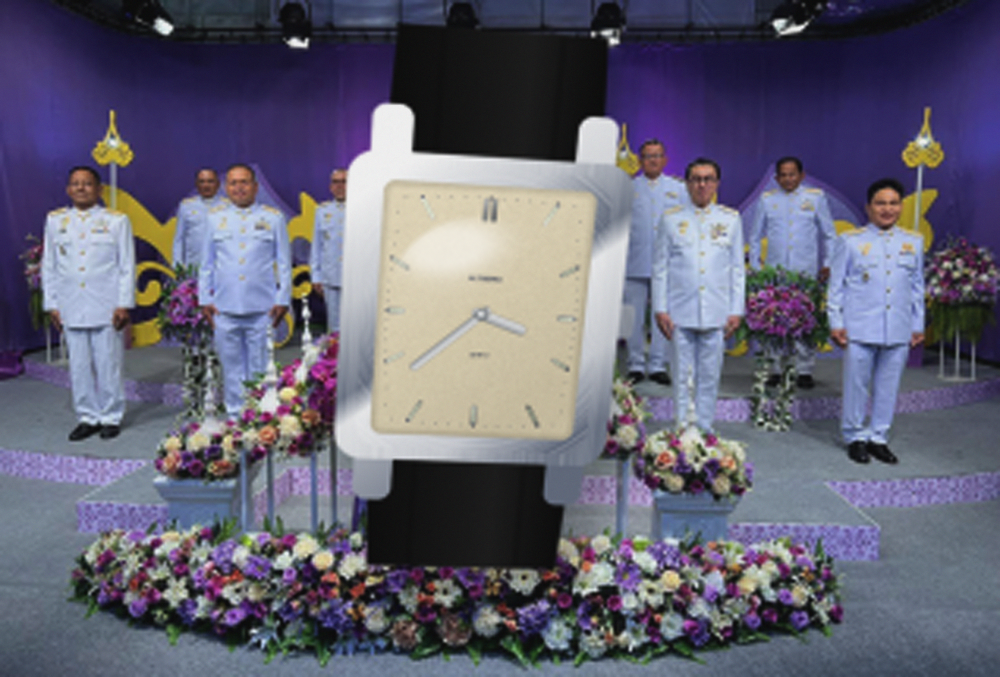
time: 3:38
